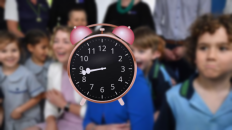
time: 8:43
